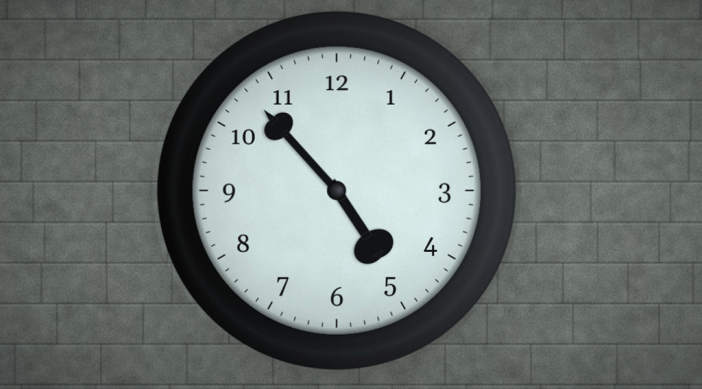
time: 4:53
